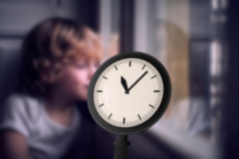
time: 11:07
